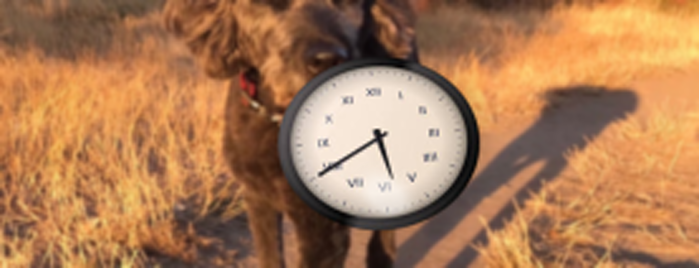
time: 5:40
